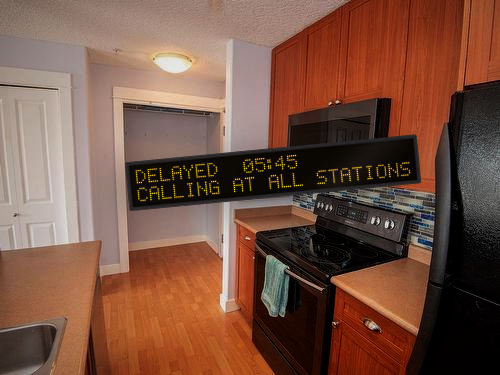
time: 5:45
